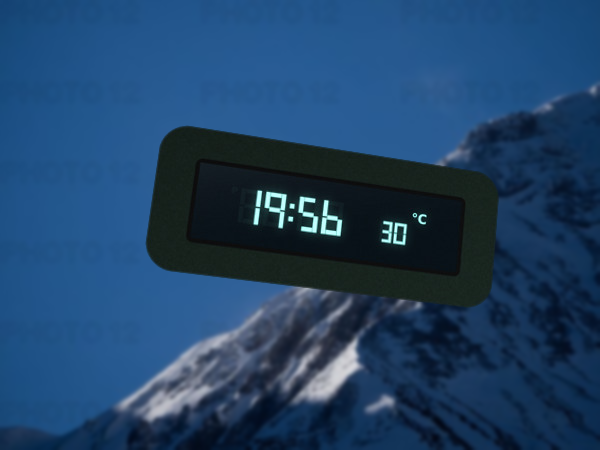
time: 19:56
